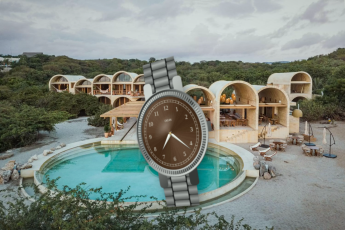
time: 7:22
